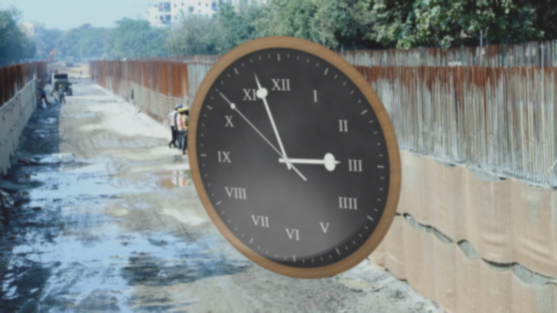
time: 2:56:52
